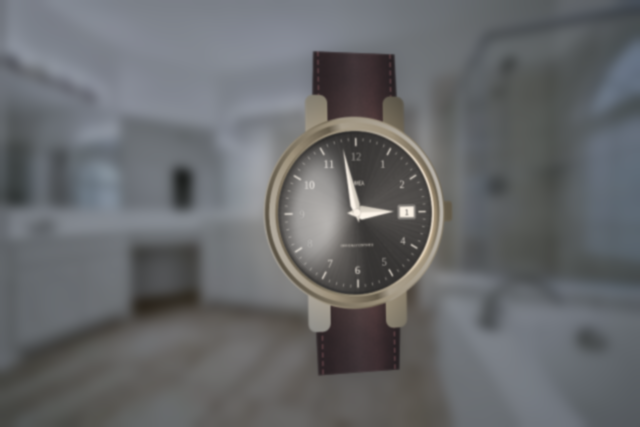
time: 2:58
